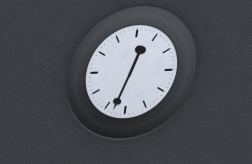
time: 12:33
